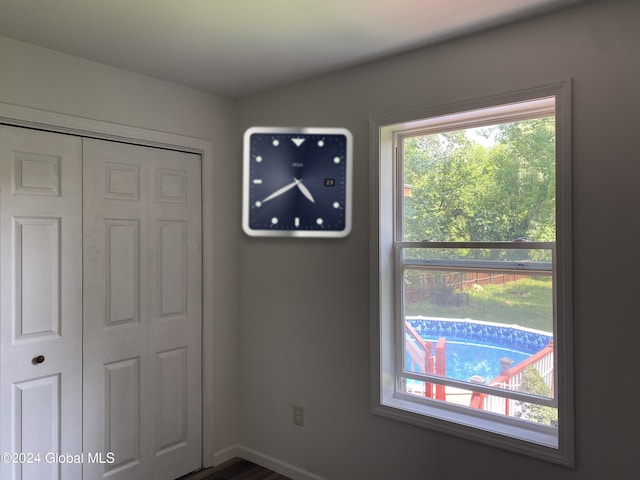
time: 4:40
